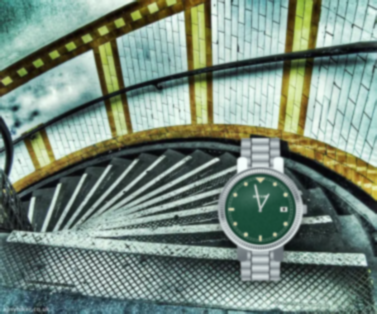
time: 12:58
